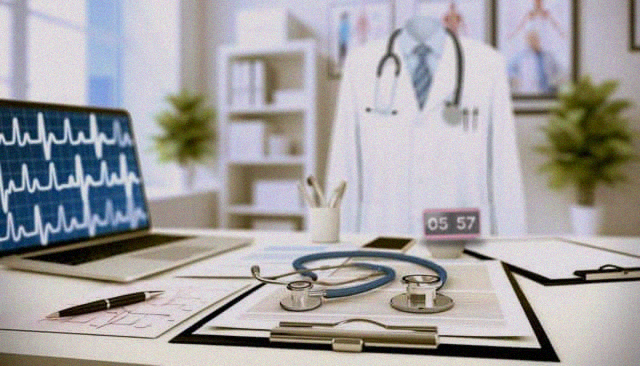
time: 5:57
